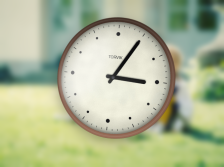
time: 3:05
